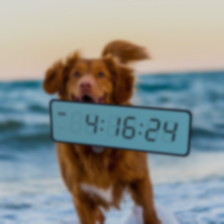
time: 4:16:24
